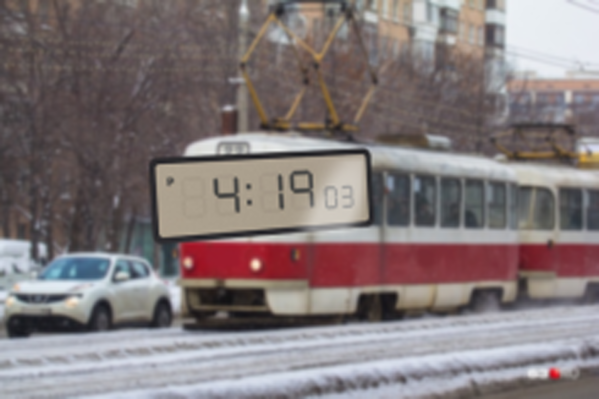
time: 4:19:03
